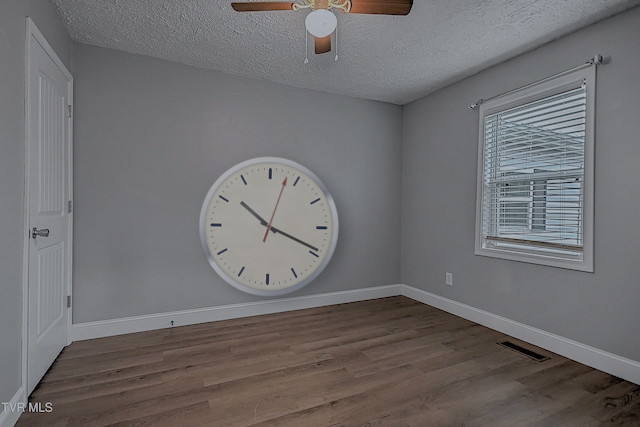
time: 10:19:03
